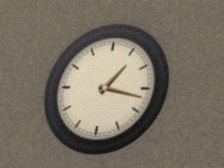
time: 1:17
